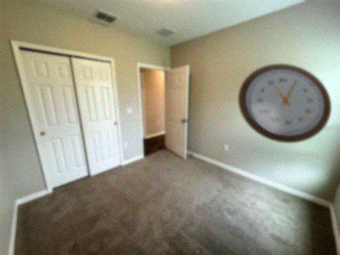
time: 11:05
